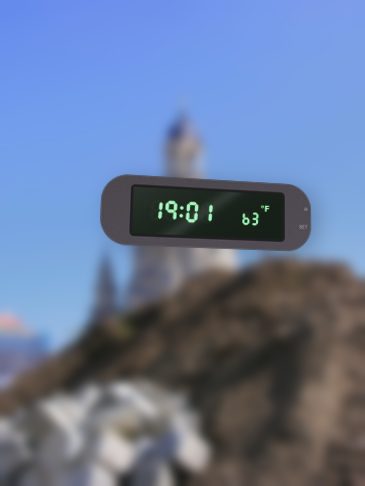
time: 19:01
